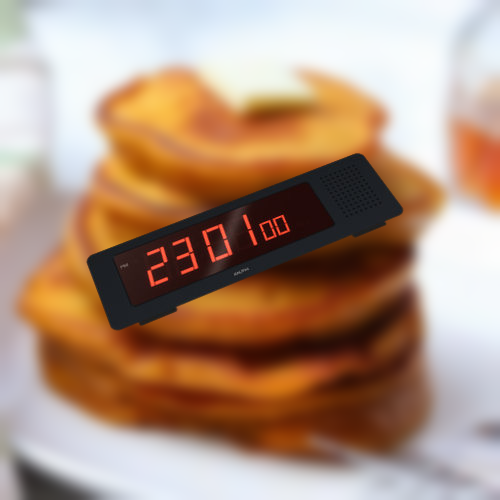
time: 23:01:00
